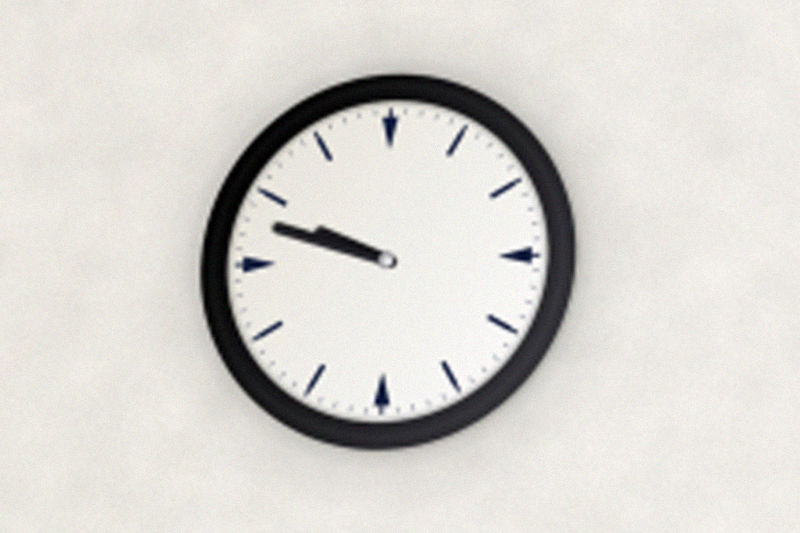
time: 9:48
